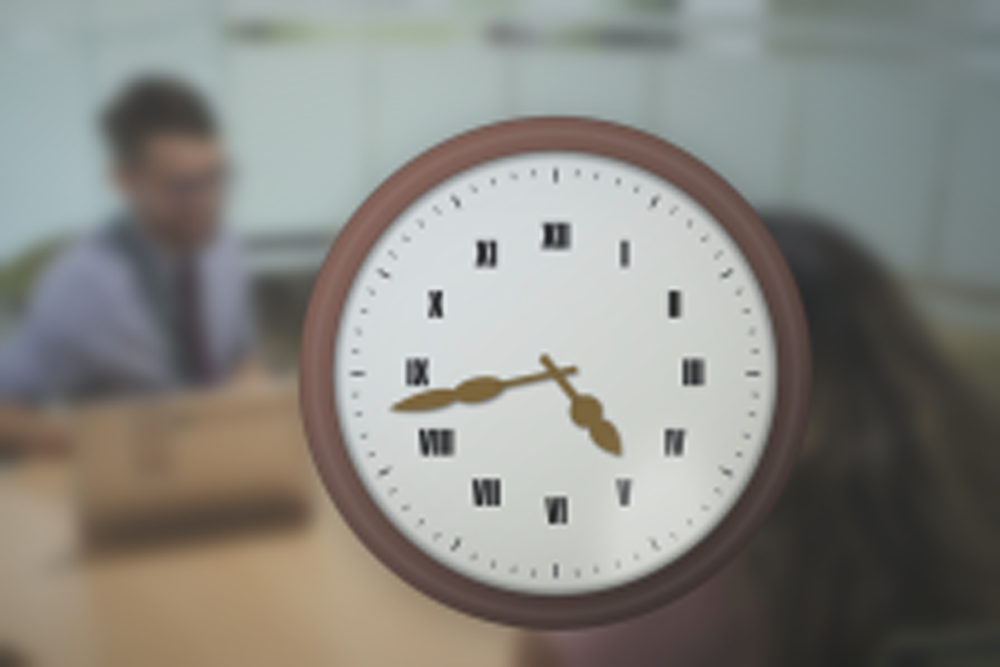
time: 4:43
